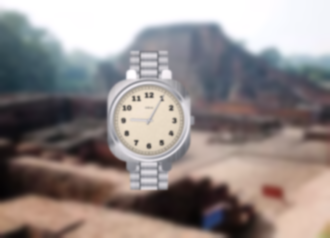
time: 9:05
